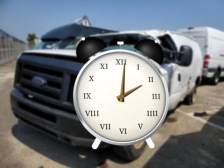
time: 2:01
